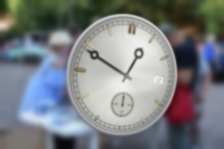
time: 12:49
